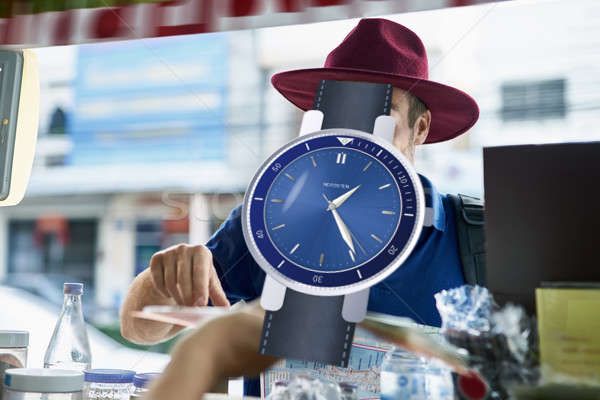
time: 1:24:23
